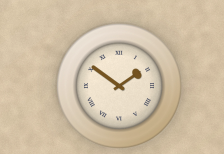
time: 1:51
